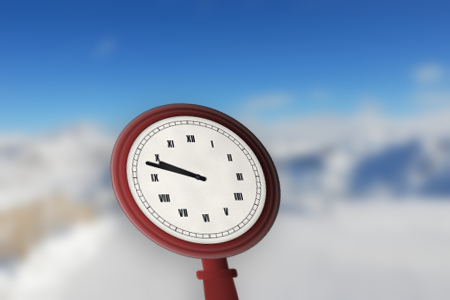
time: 9:48
